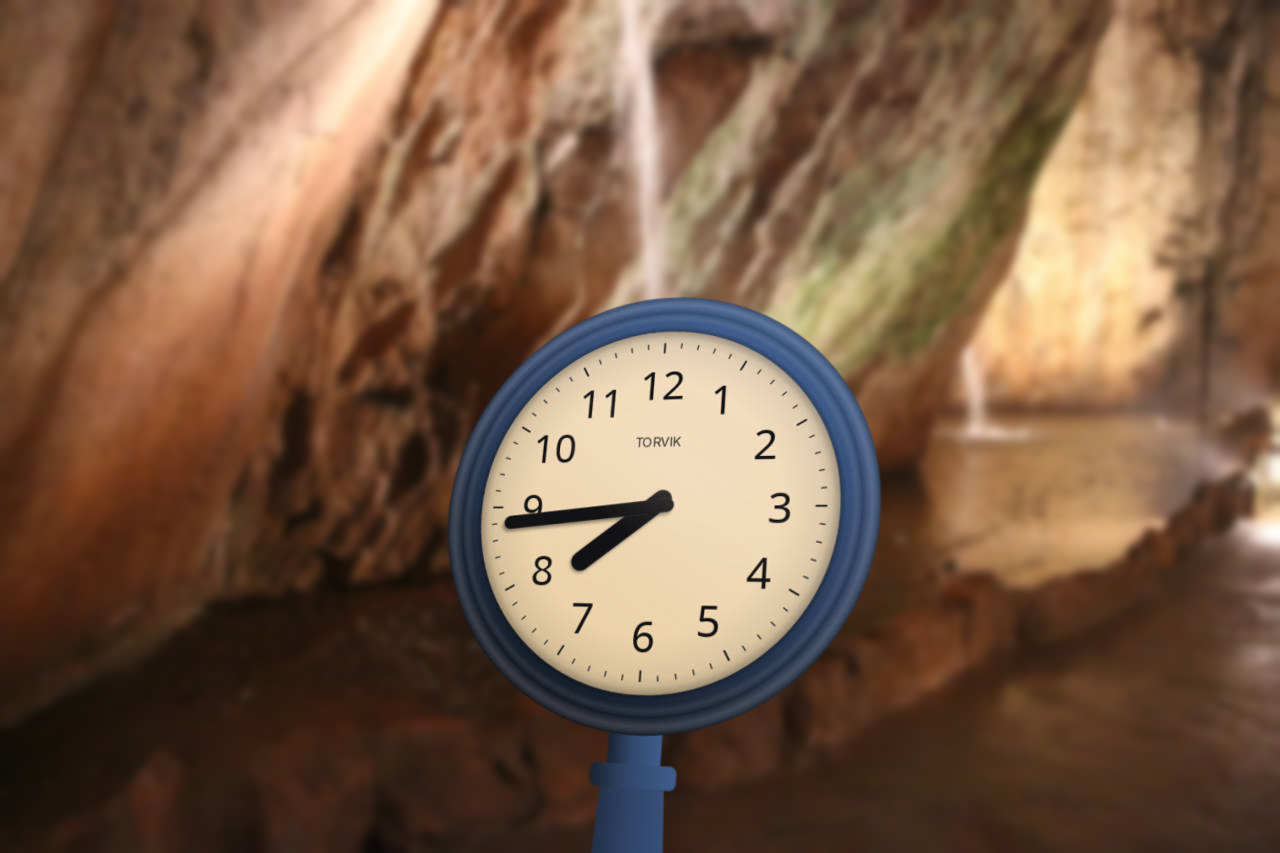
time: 7:44
